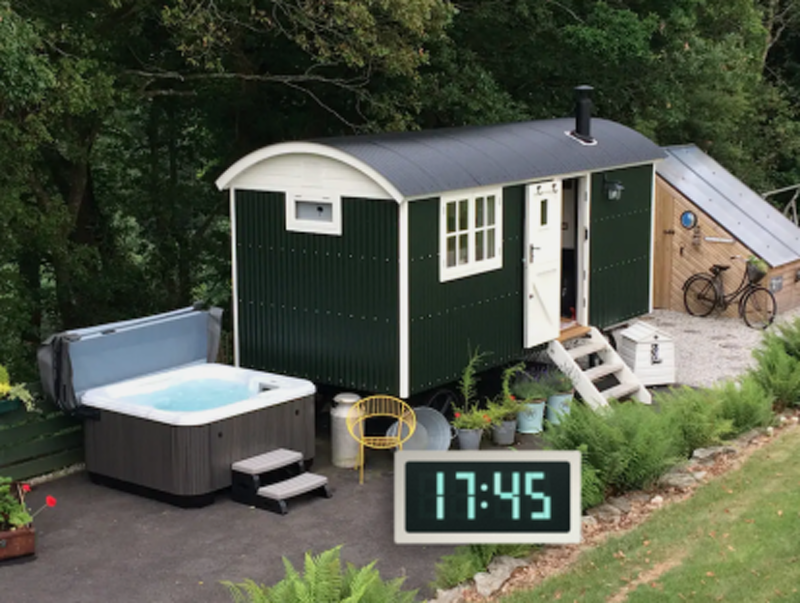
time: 17:45
